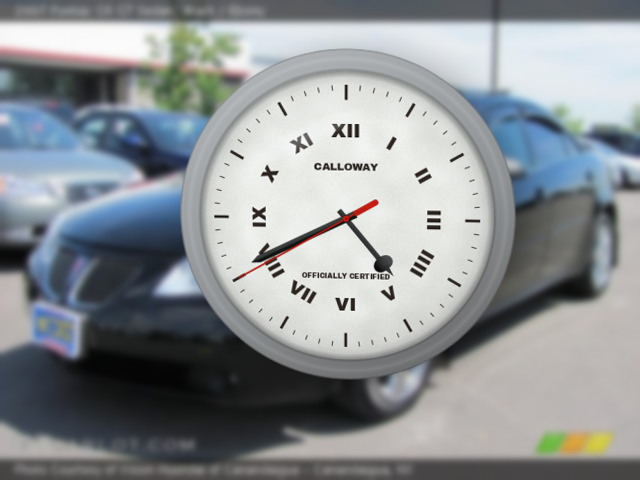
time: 4:40:40
